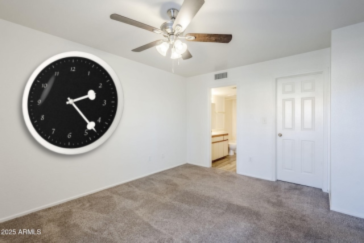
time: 2:23
